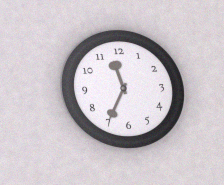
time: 11:35
